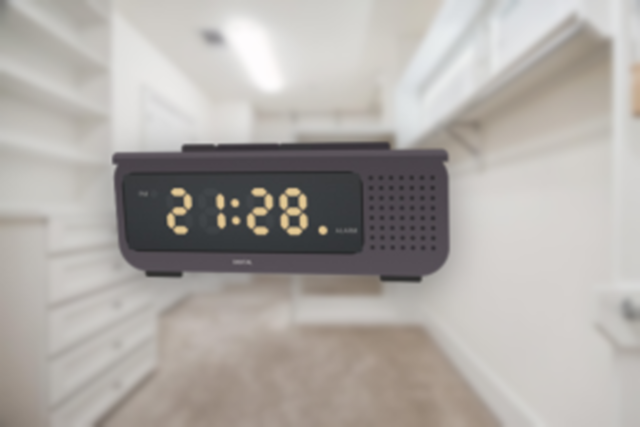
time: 21:28
